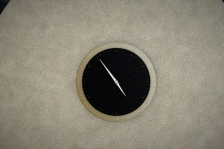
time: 4:54
